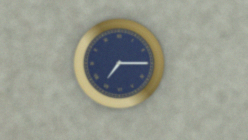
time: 7:15
